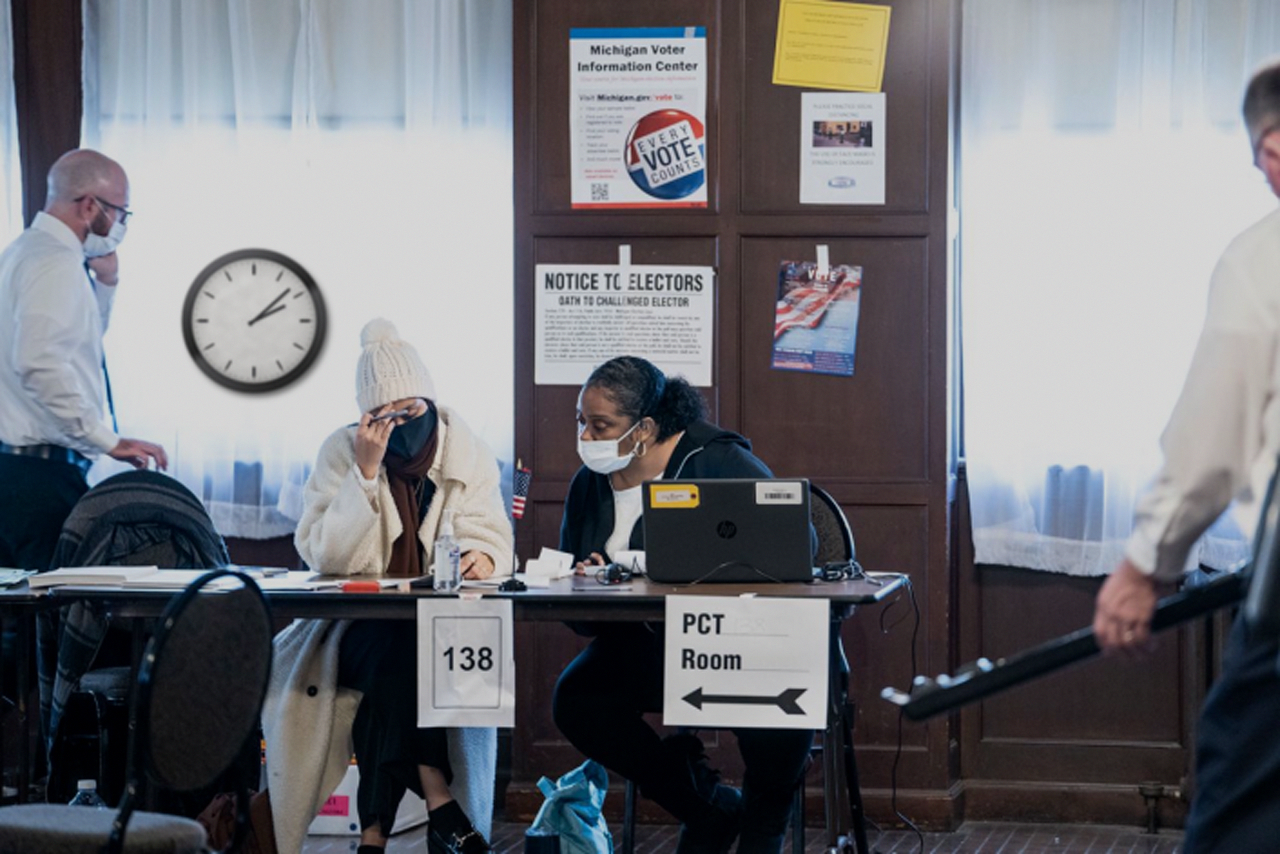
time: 2:08
